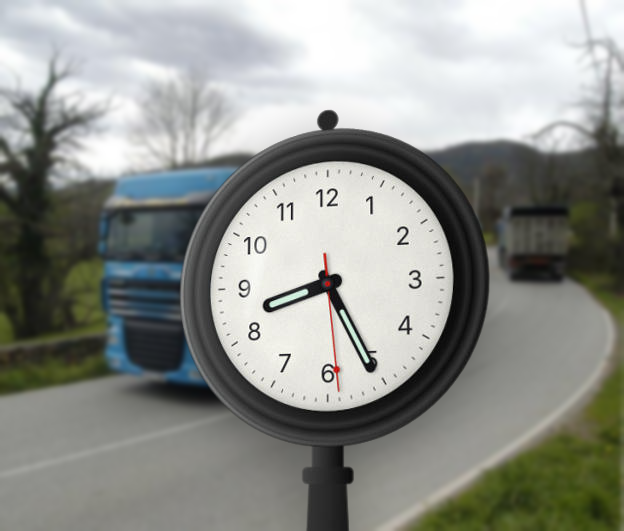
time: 8:25:29
